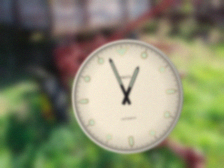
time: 12:57
